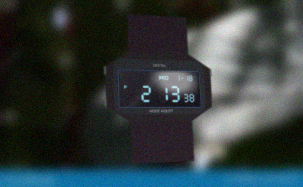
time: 2:13
